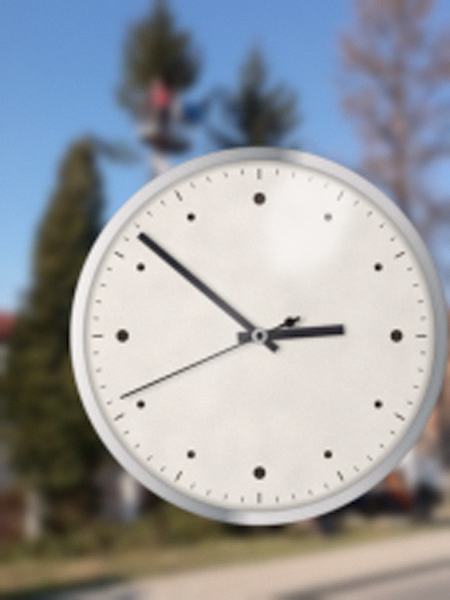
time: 2:51:41
